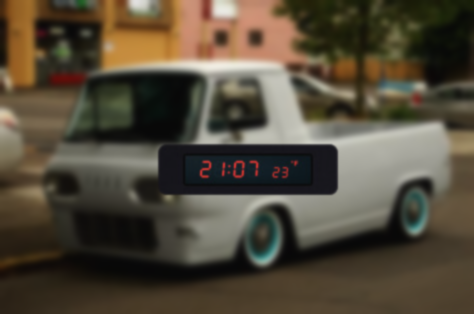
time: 21:07
